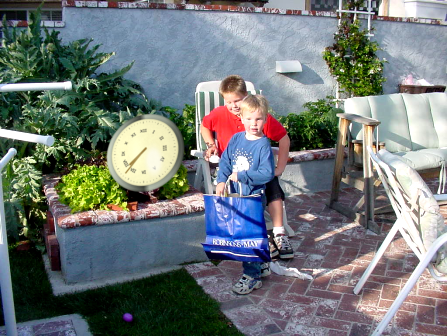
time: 7:37
